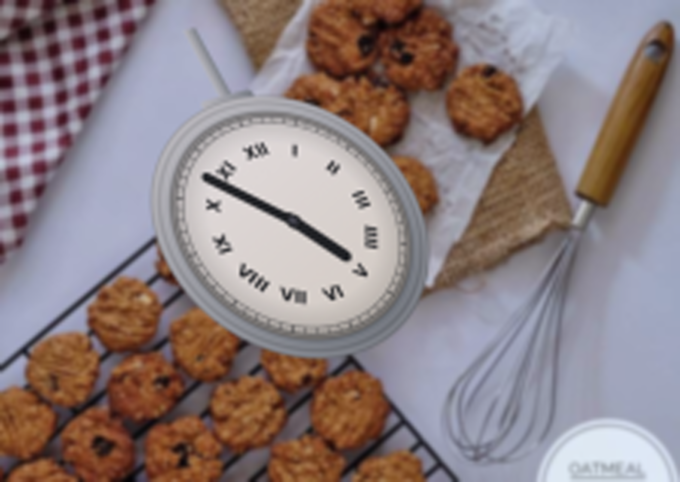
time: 4:53
